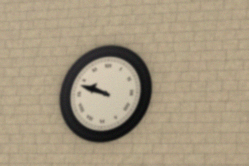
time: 9:48
